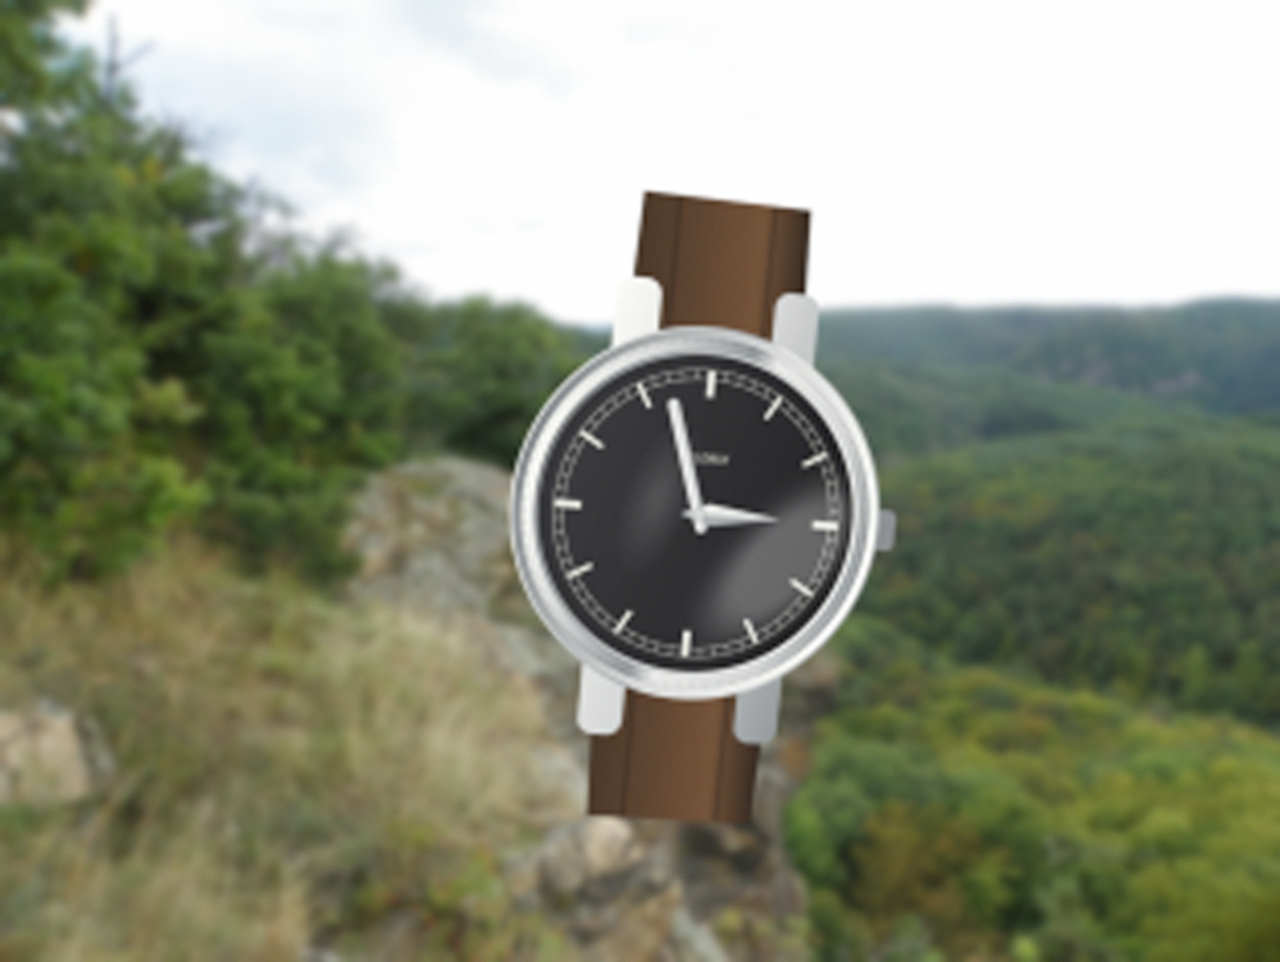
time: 2:57
